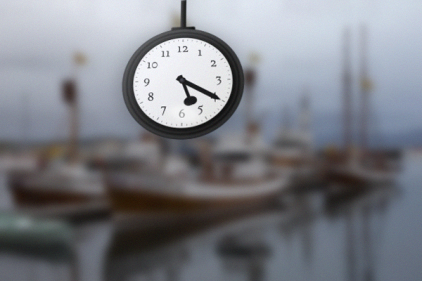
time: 5:20
